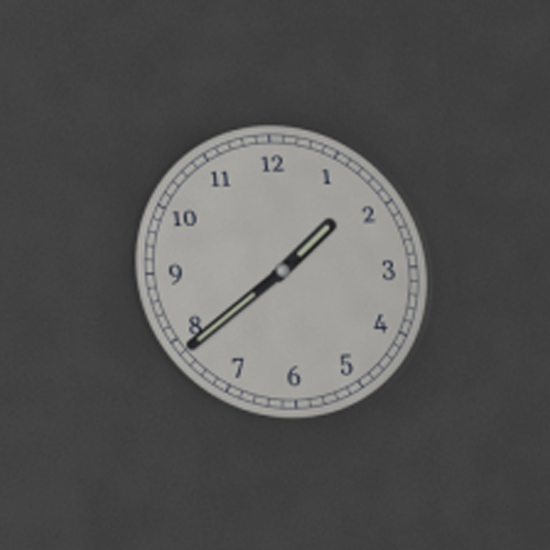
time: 1:39
